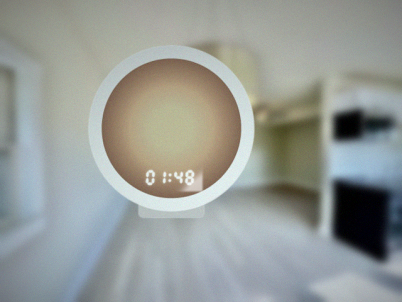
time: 1:48
